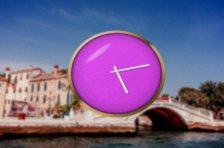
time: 5:13
